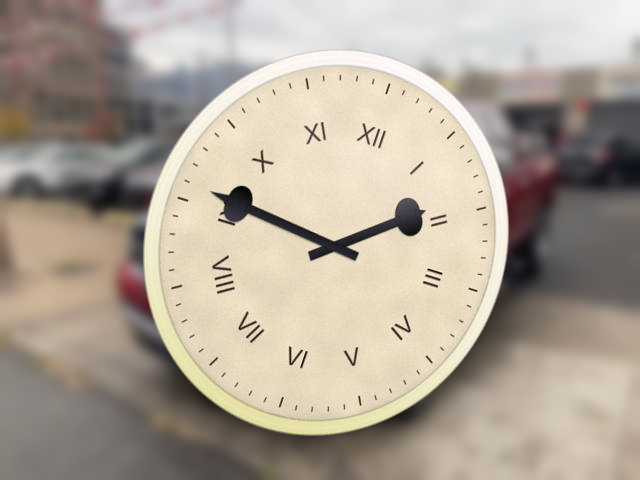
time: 1:46
